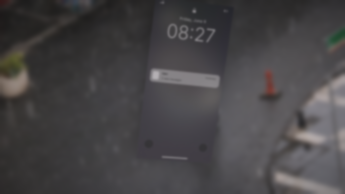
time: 8:27
